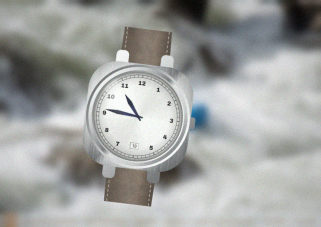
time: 10:46
